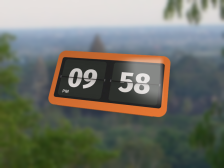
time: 9:58
